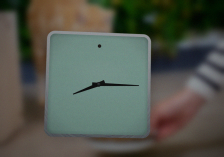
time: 8:15
